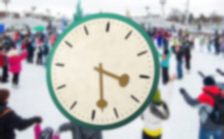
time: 3:28
